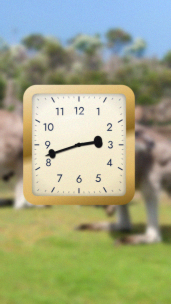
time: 2:42
